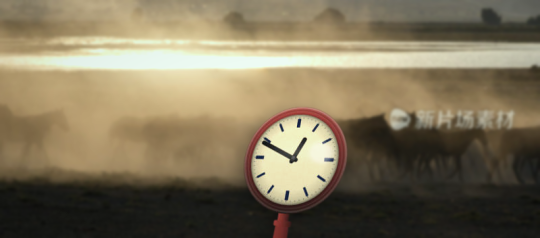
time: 12:49
